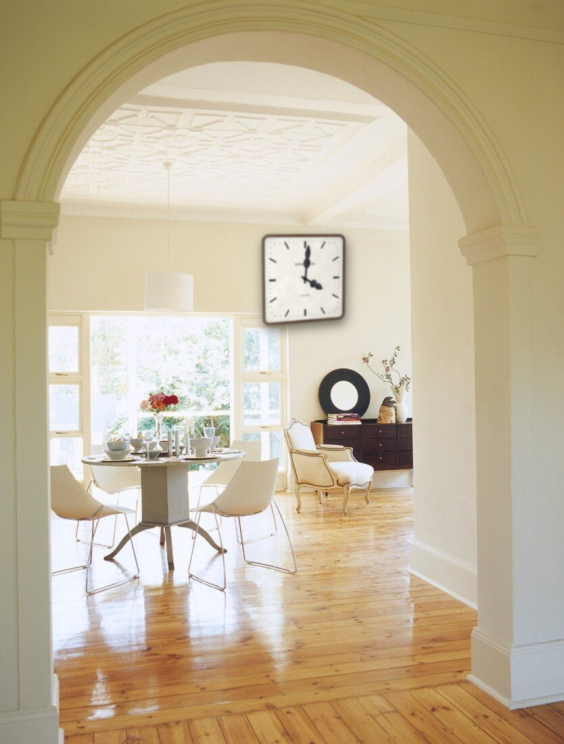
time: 4:01
